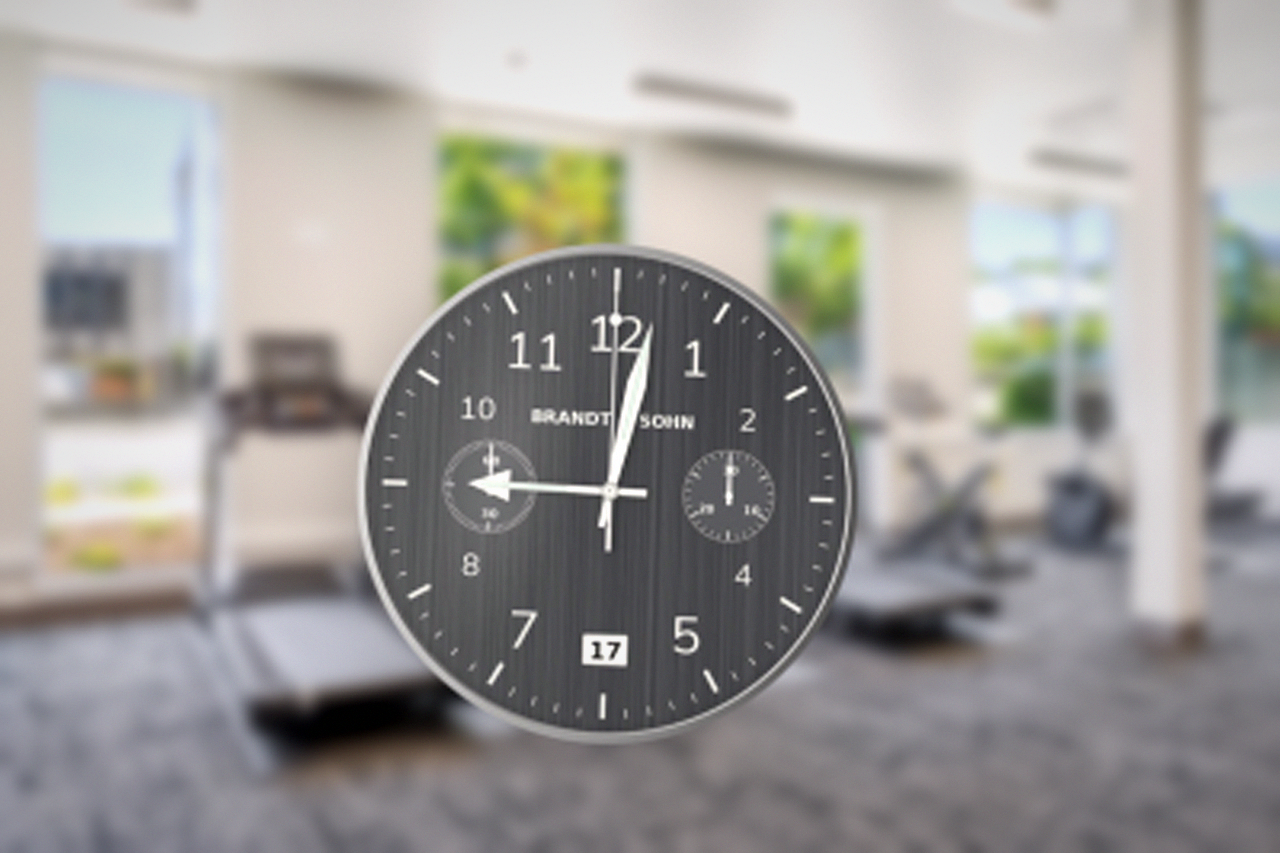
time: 9:02
